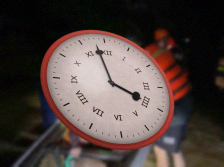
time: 3:58
